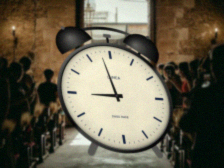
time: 8:58
